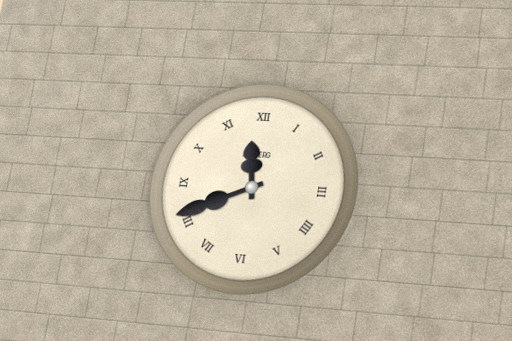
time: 11:41
